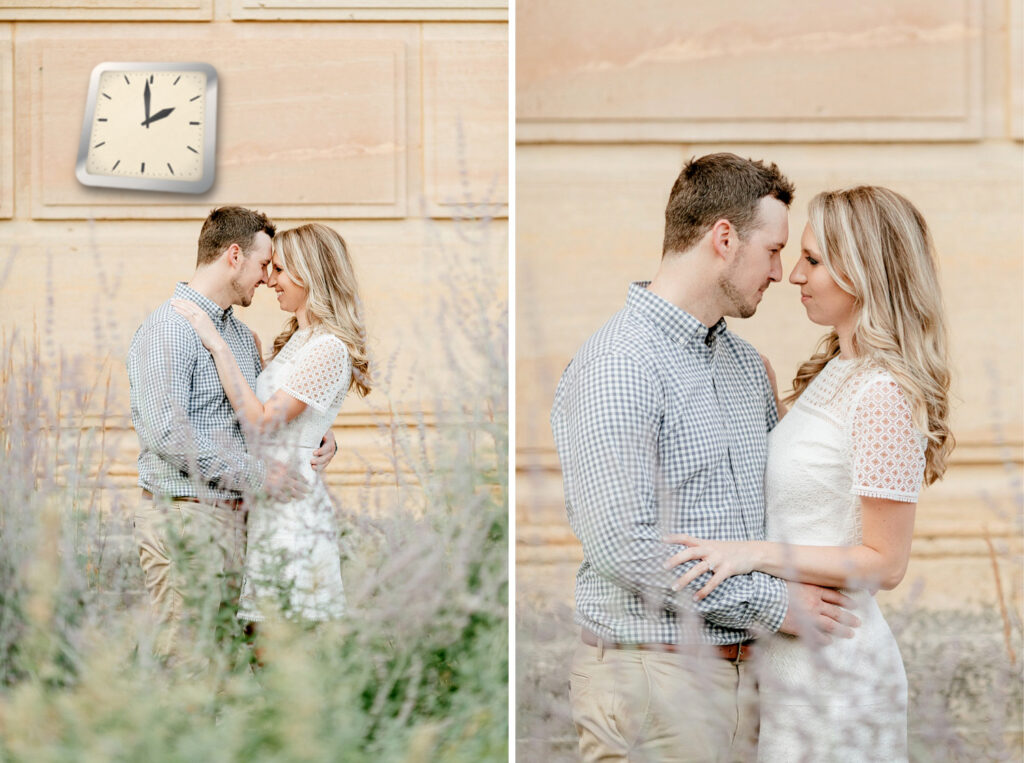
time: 1:59
